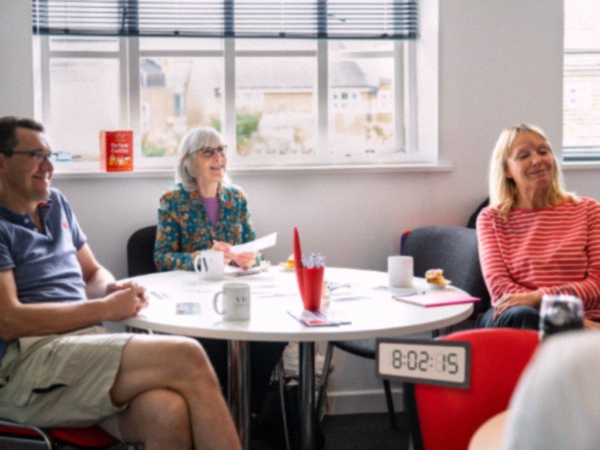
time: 8:02:15
